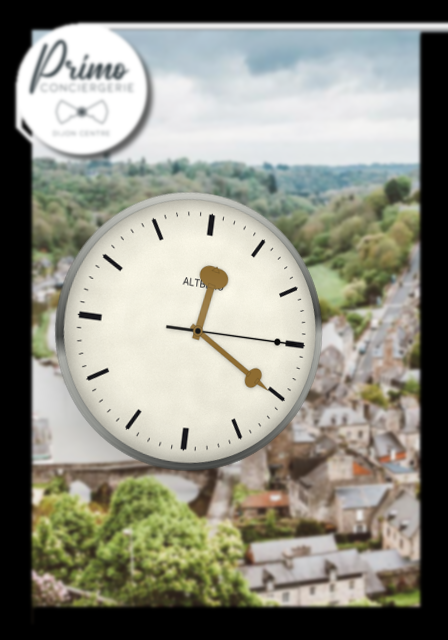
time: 12:20:15
